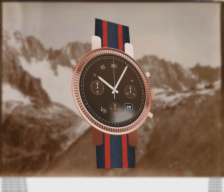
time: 10:05
